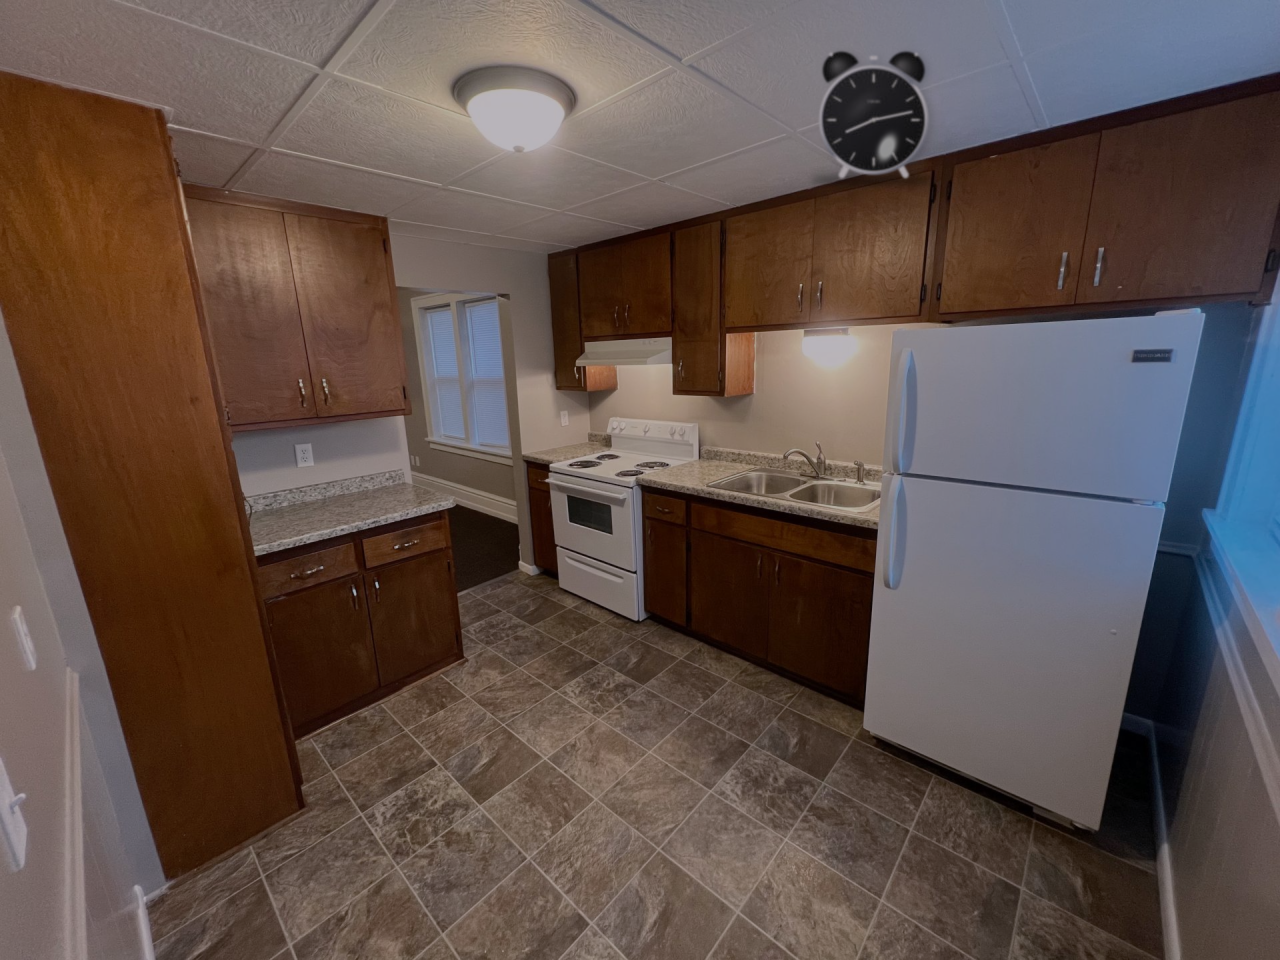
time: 8:13
